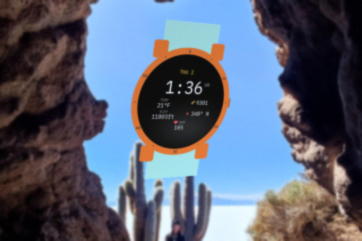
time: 1:36
